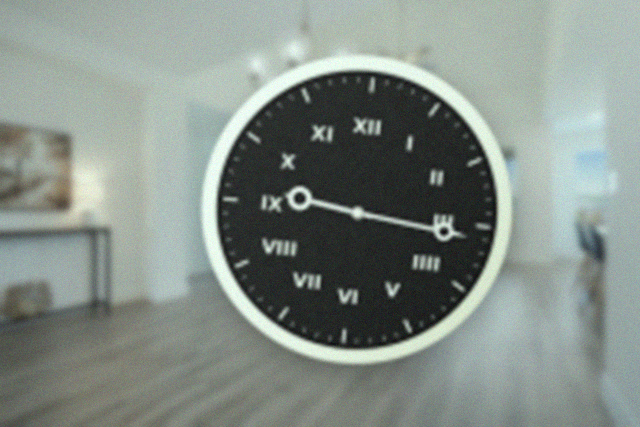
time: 9:16
